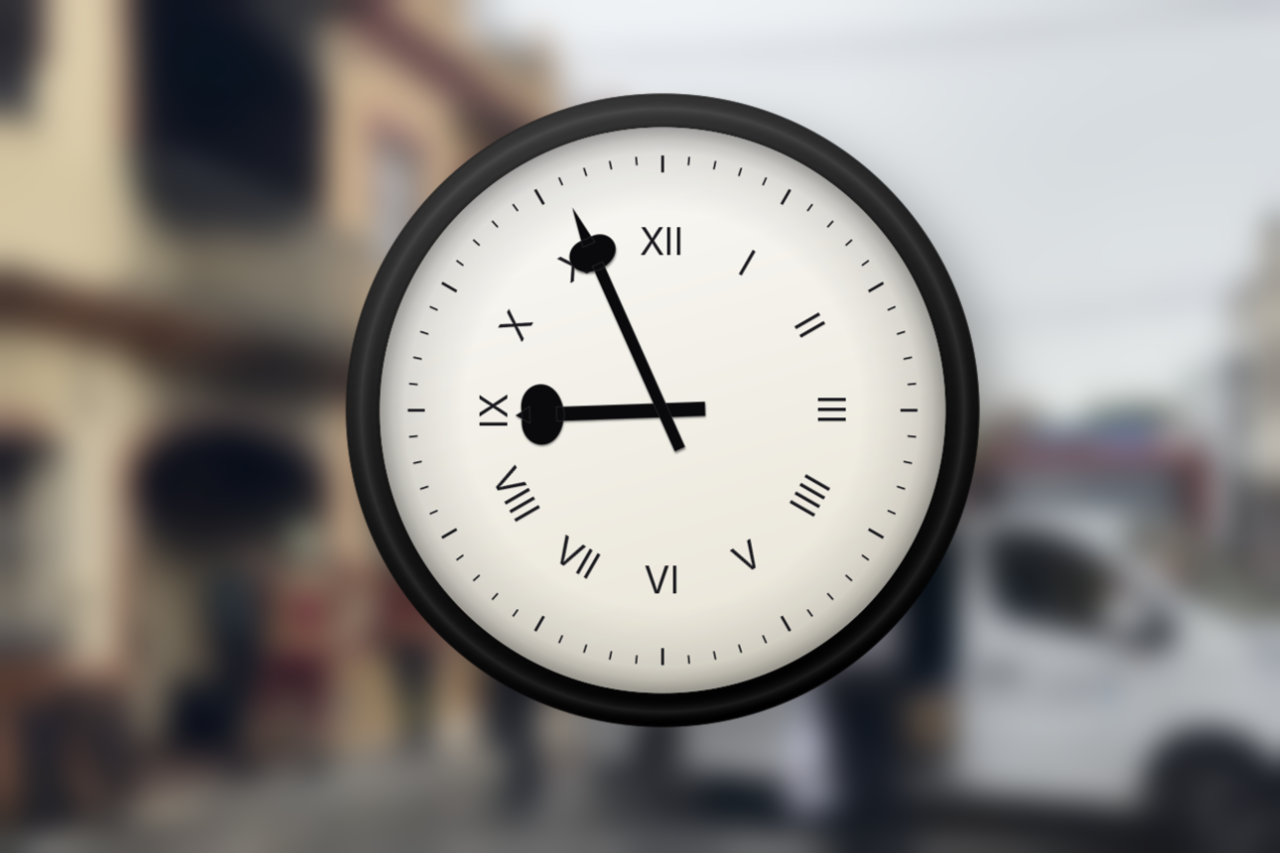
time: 8:56
